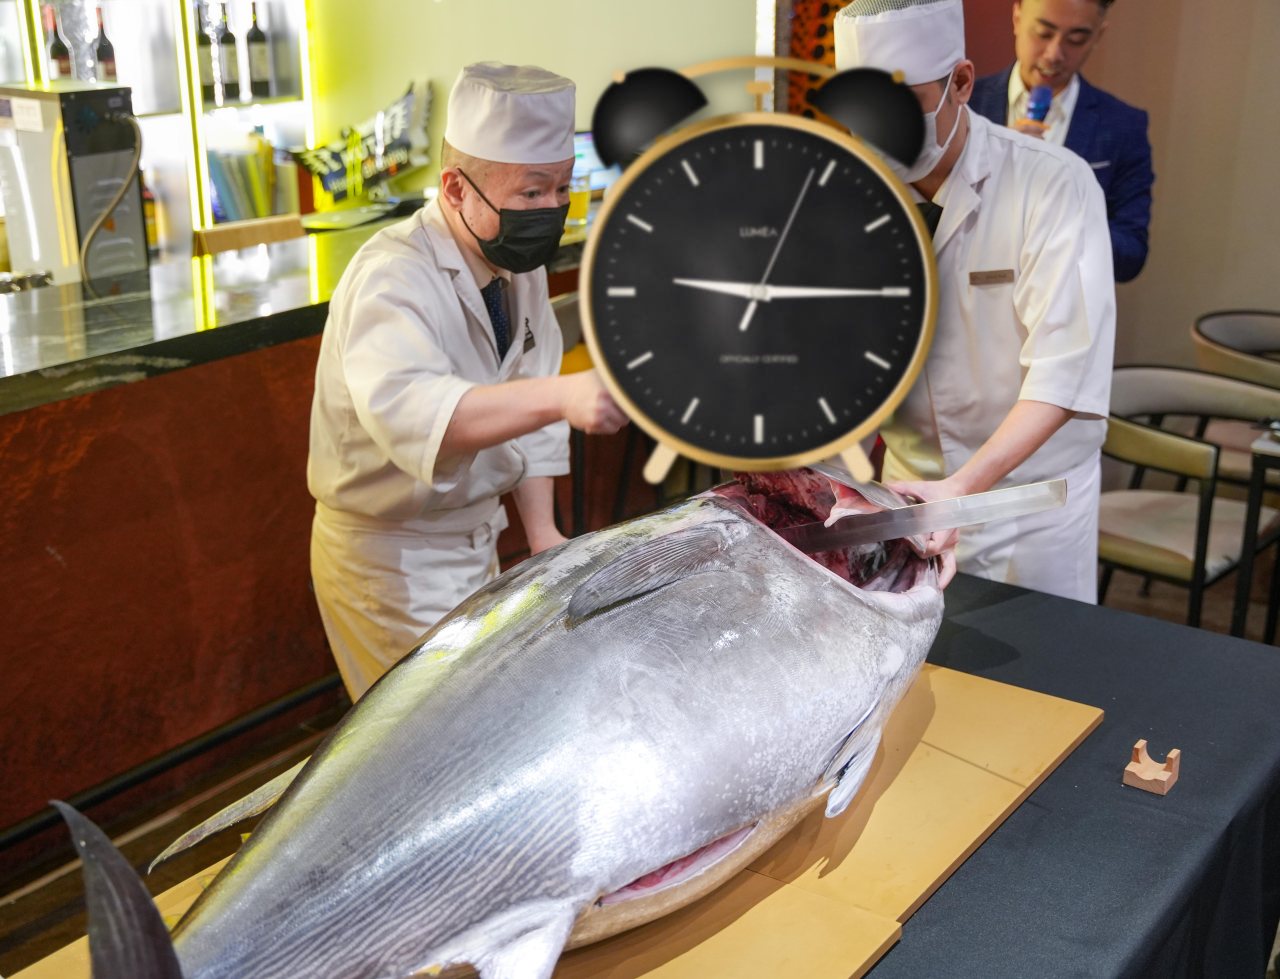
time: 9:15:04
